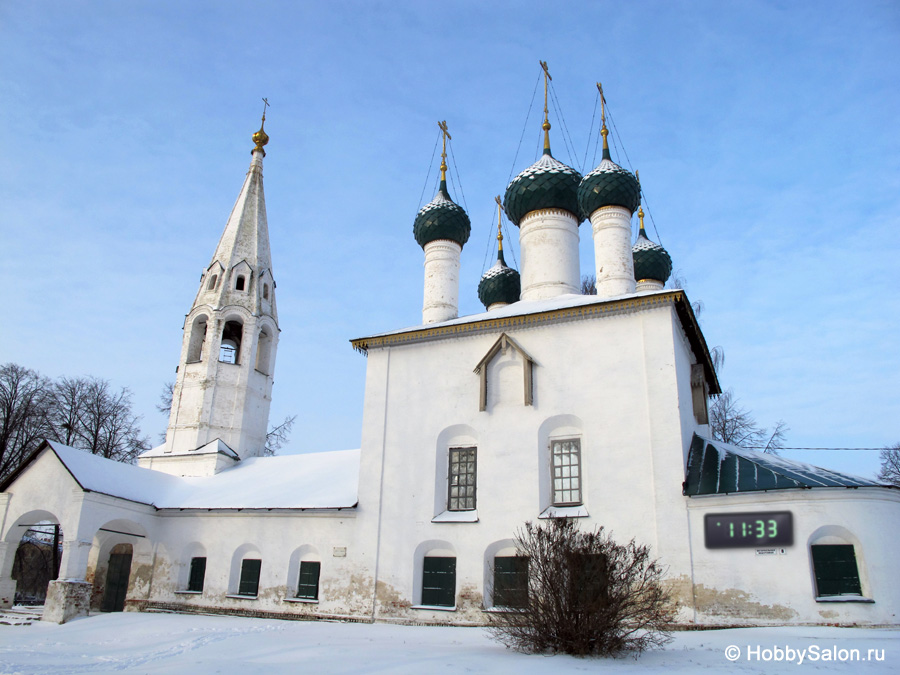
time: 11:33
